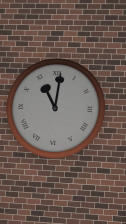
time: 11:01
